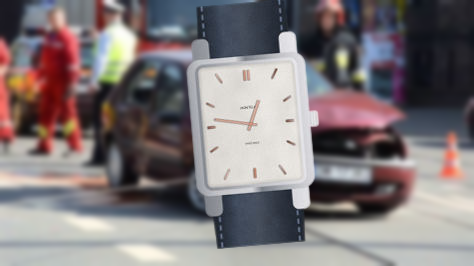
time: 12:47
